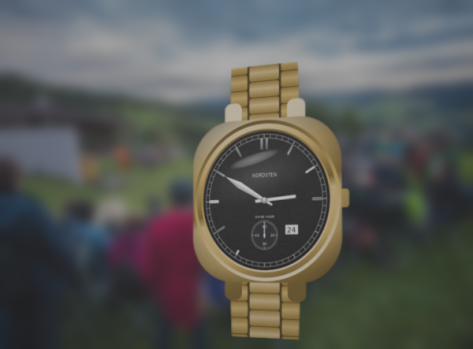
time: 2:50
